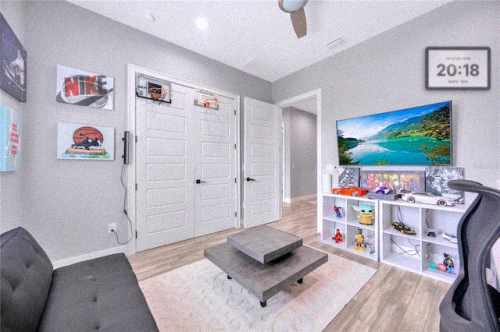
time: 20:18
